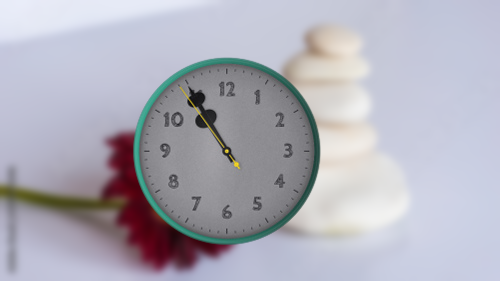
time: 10:54:54
